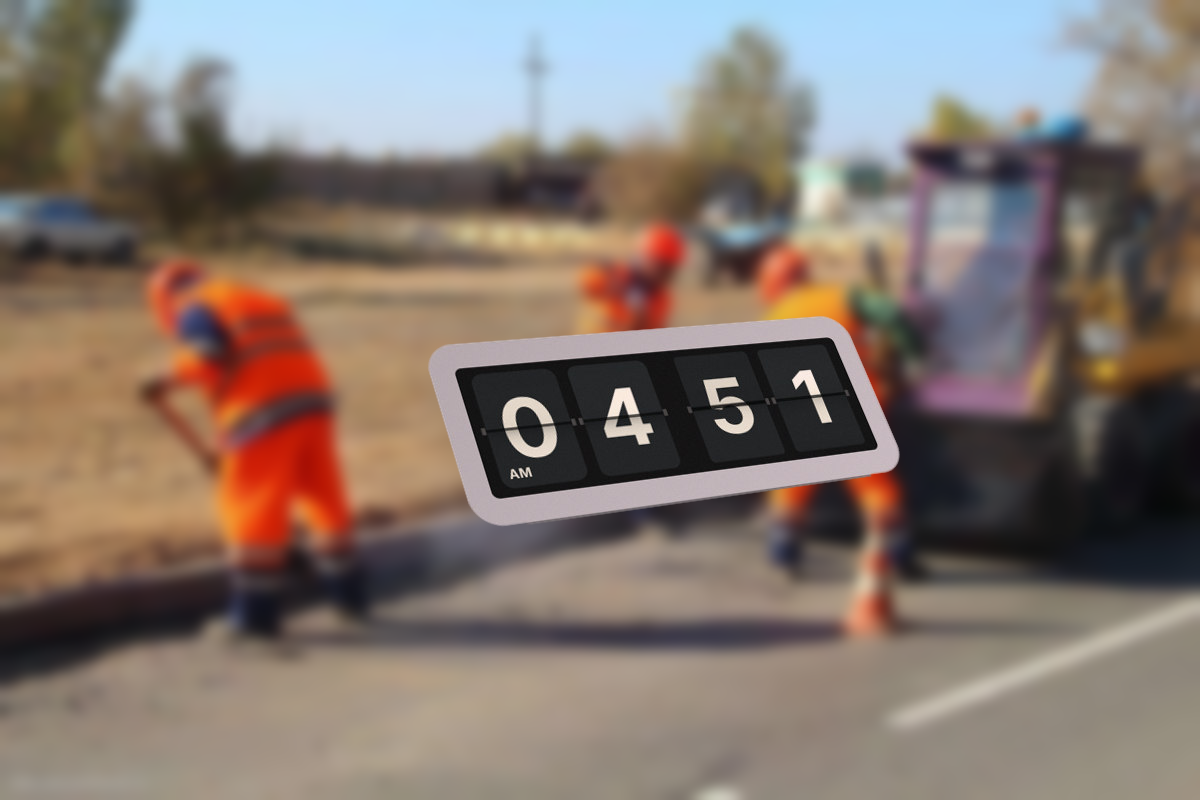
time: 4:51
